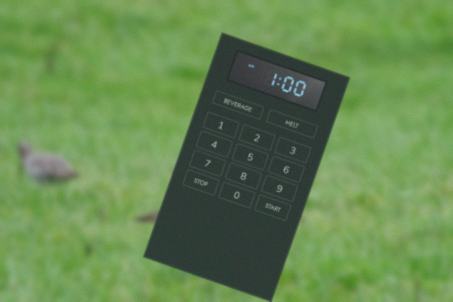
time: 1:00
